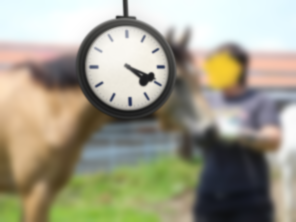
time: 4:19
